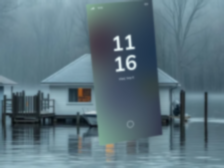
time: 11:16
